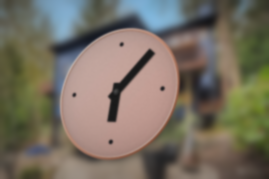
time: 6:07
